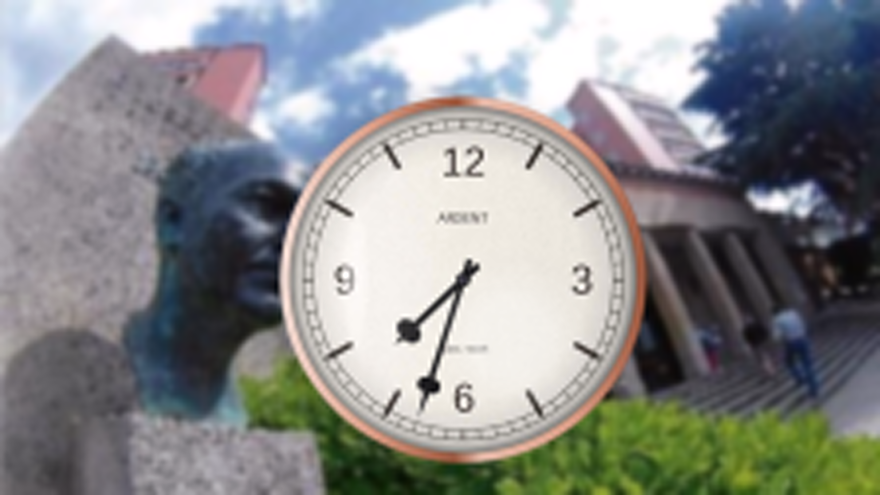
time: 7:33
